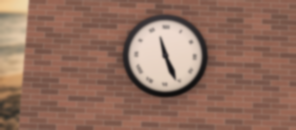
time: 11:26
